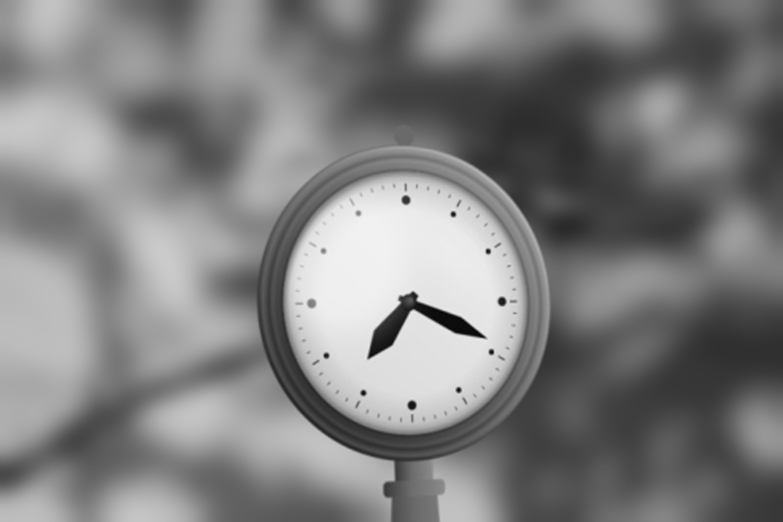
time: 7:19
